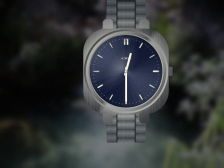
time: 12:30
